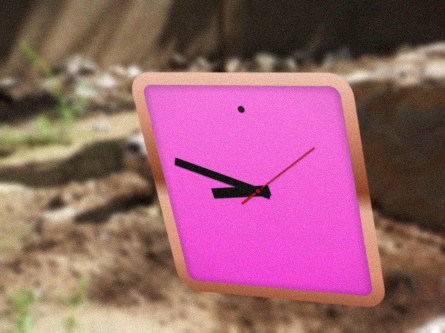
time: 8:48:09
